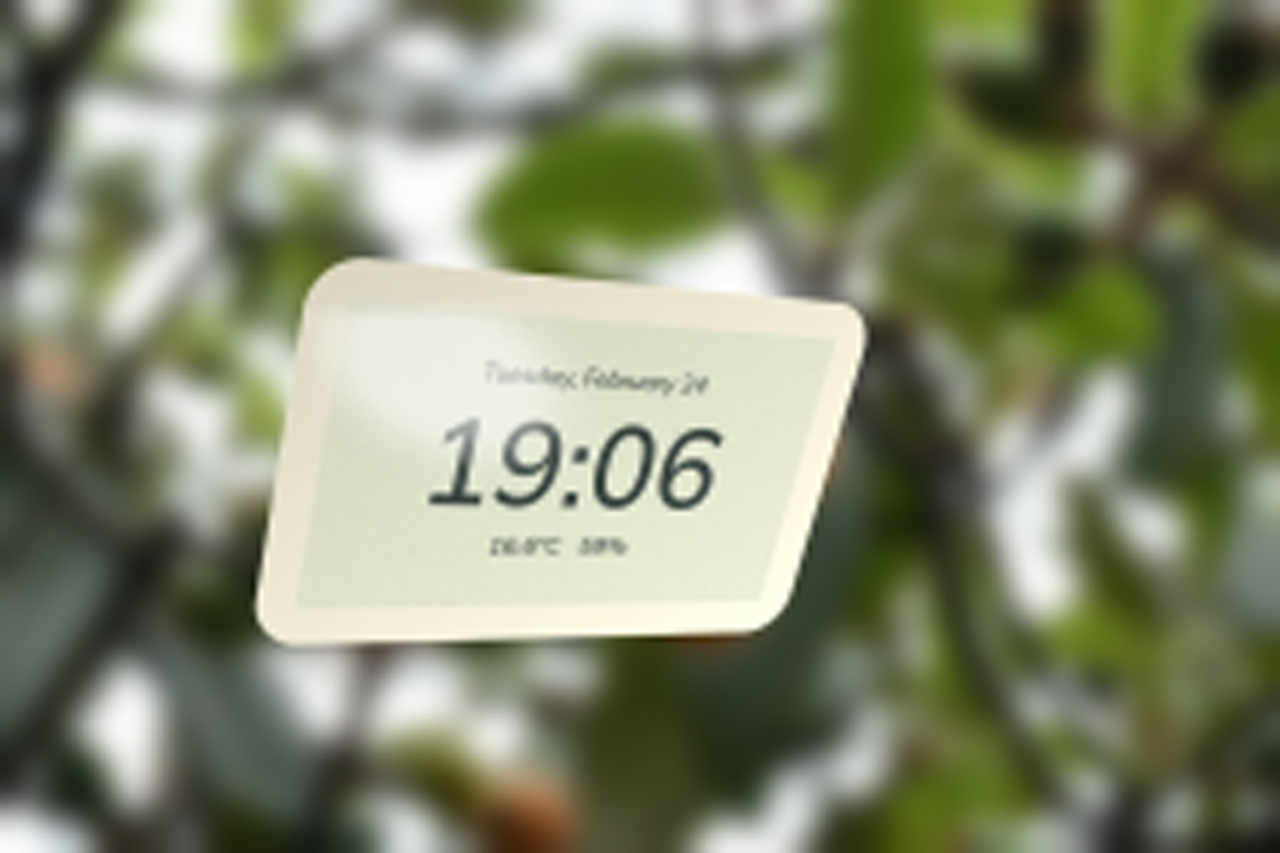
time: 19:06
